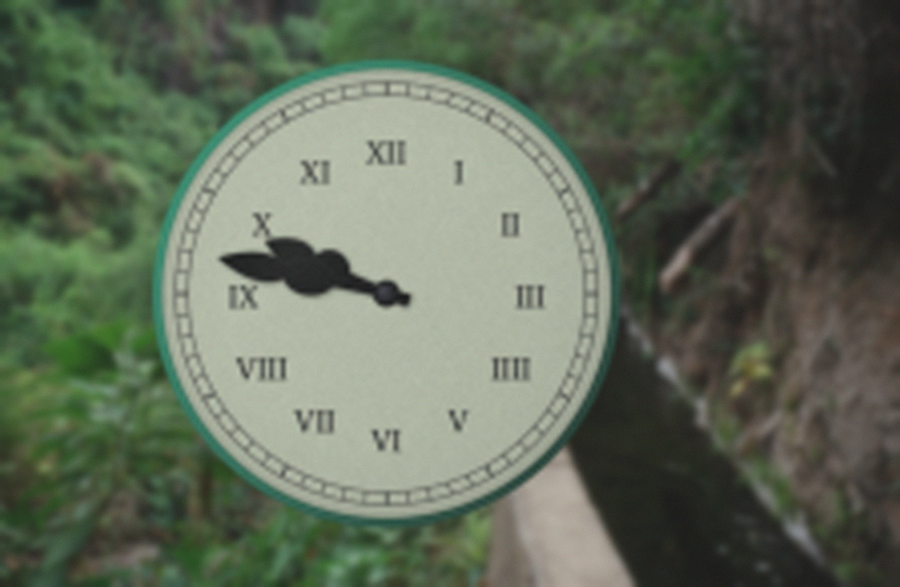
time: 9:47
